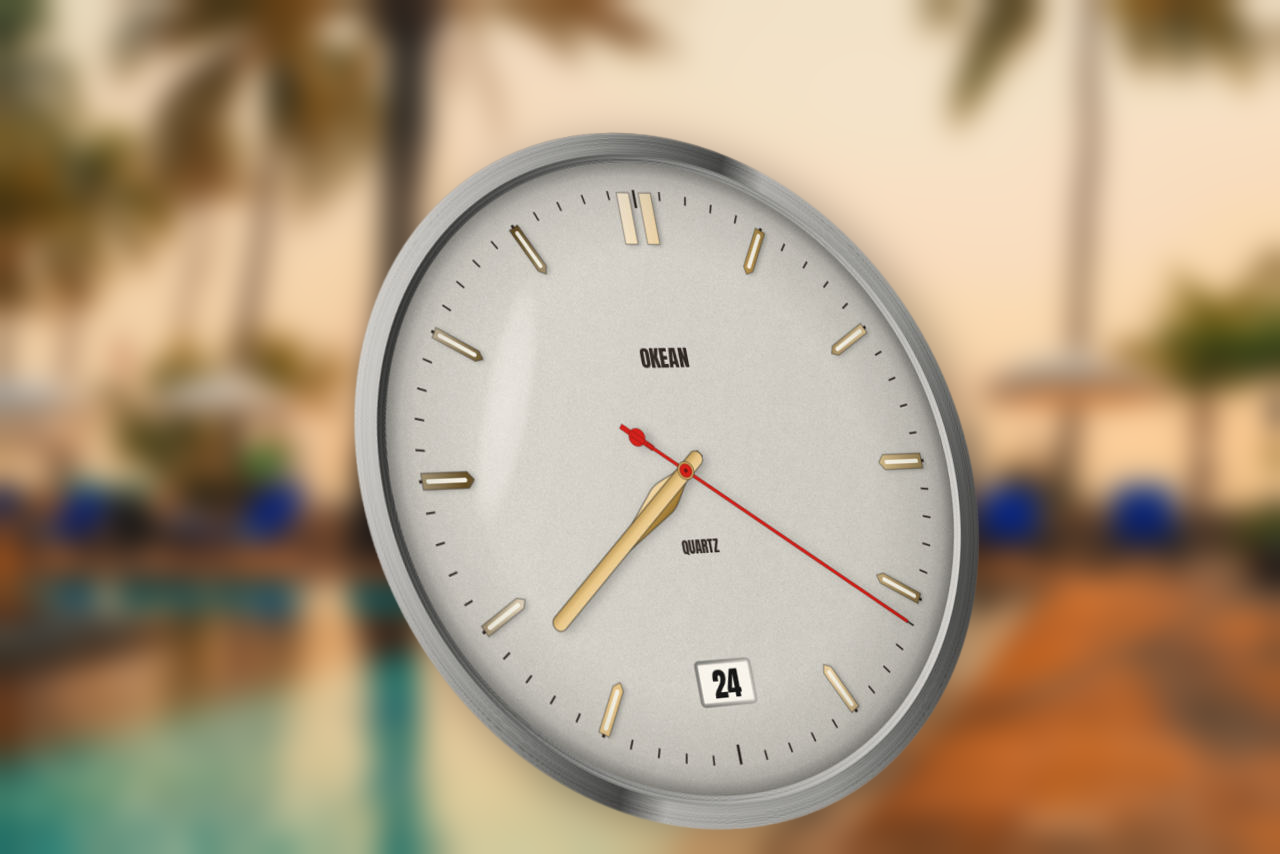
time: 7:38:21
